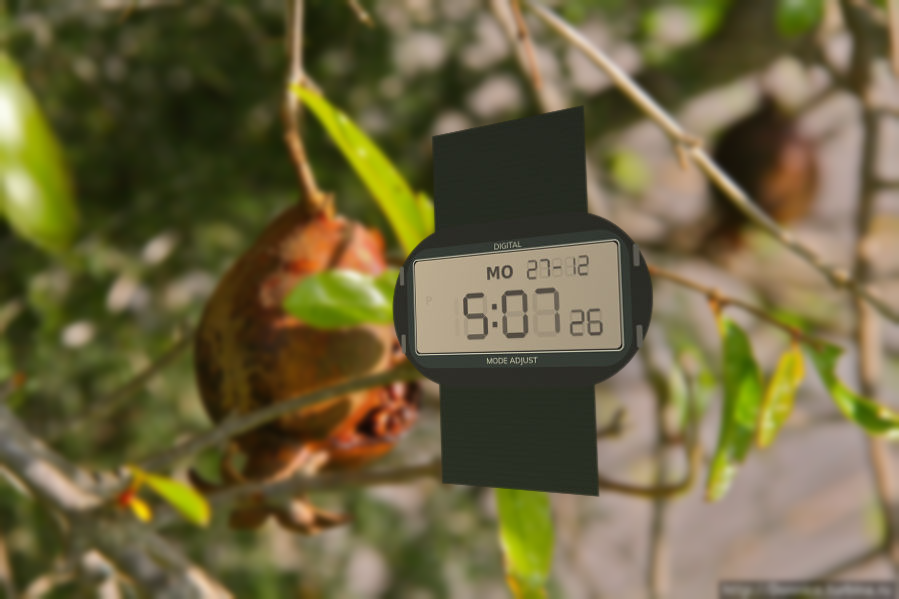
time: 5:07:26
